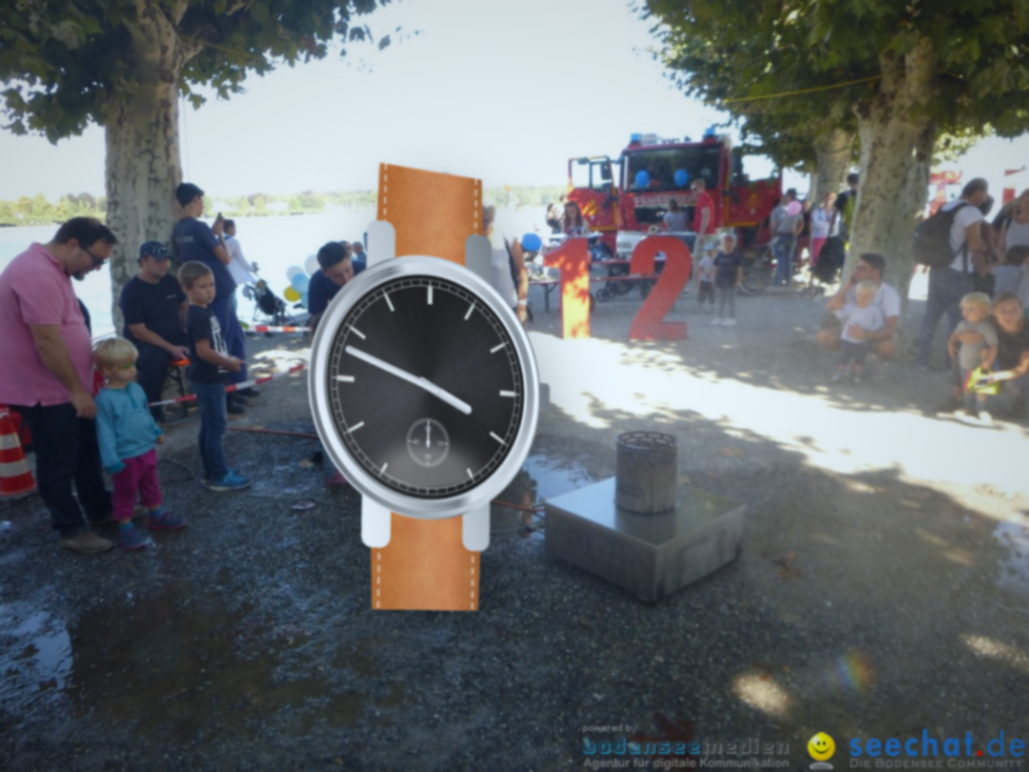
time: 3:48
